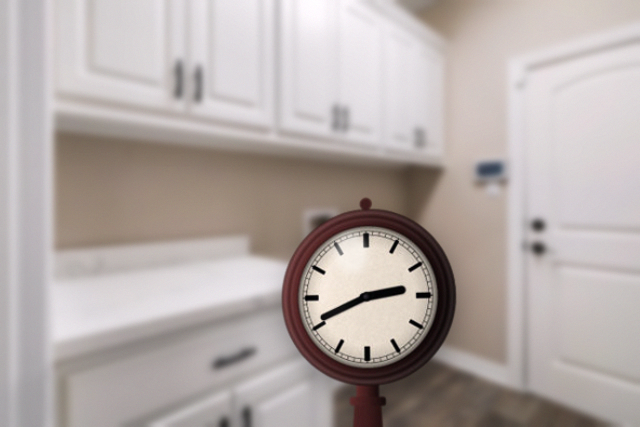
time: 2:41
